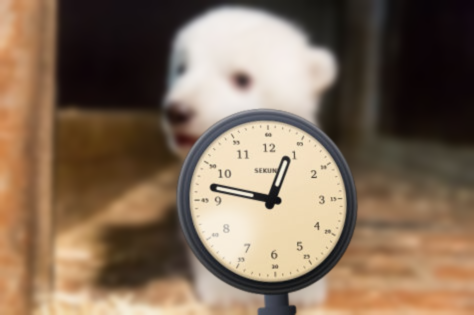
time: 12:47
